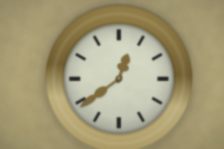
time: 12:39
